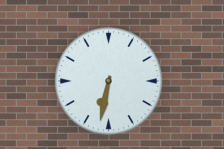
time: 6:32
